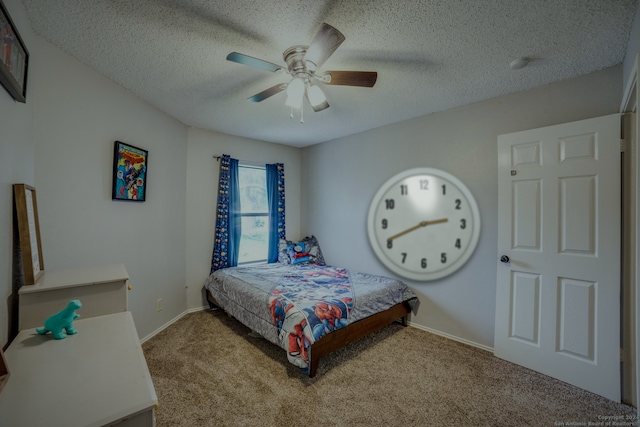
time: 2:41
